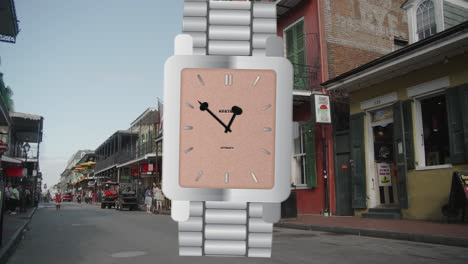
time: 12:52
